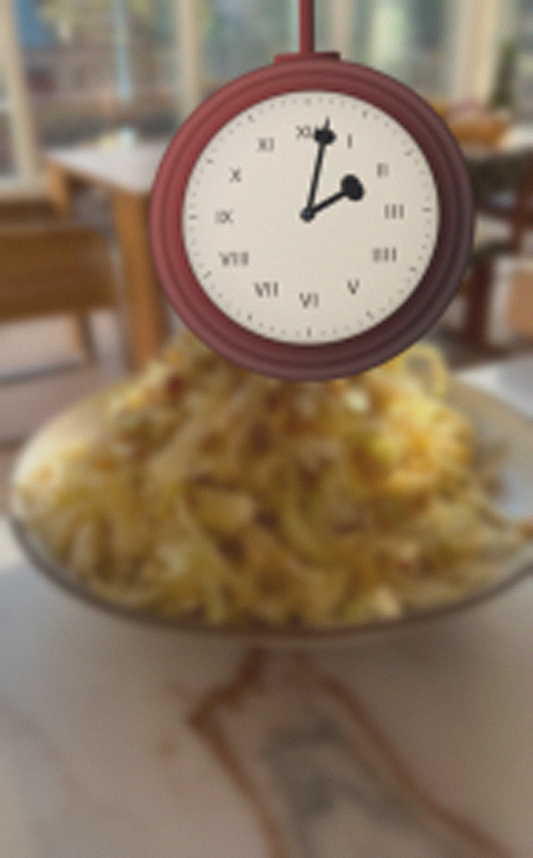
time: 2:02
